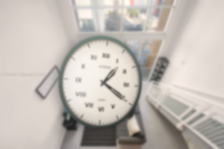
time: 1:20
